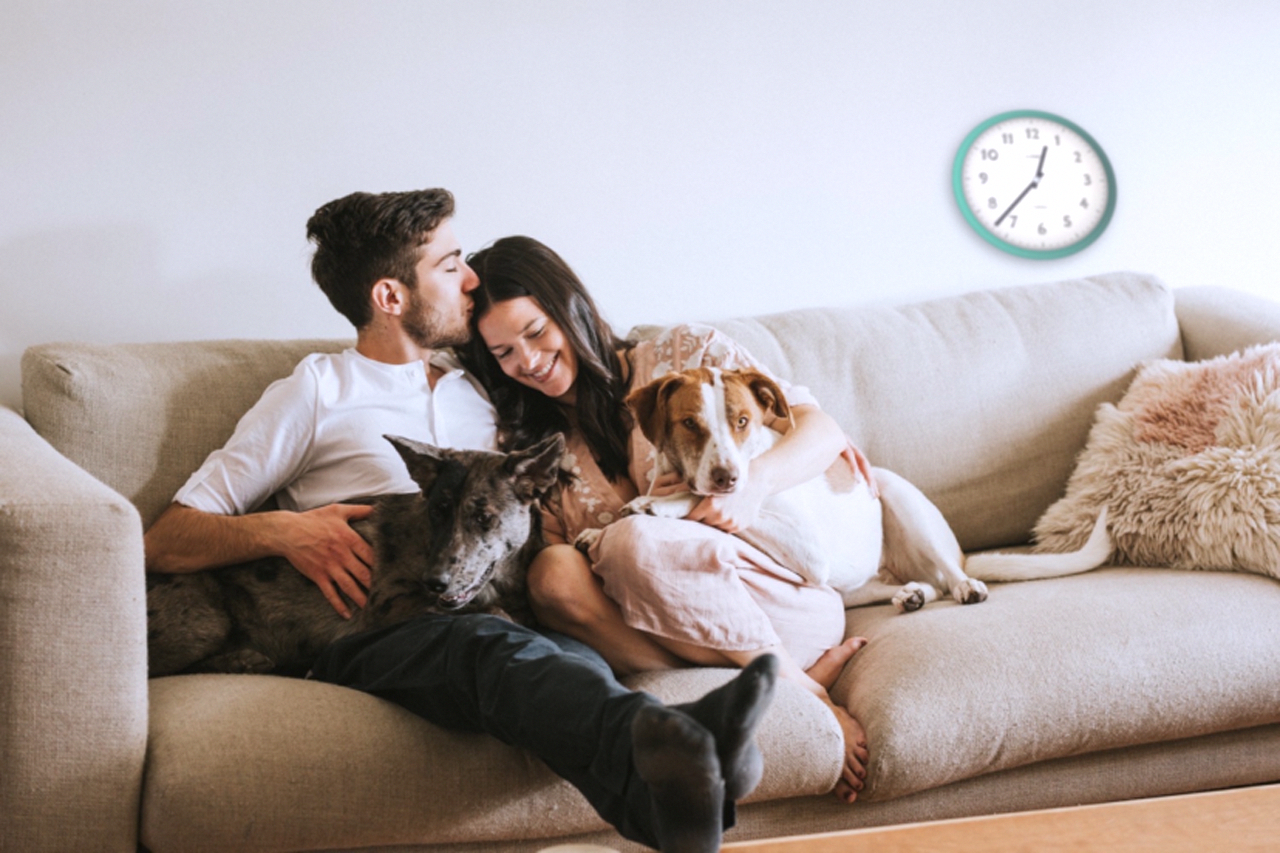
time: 12:37
